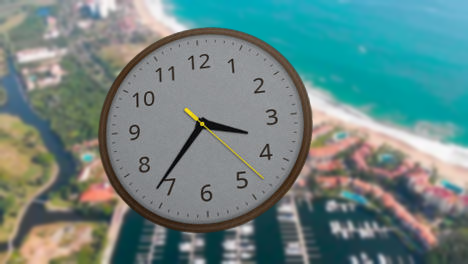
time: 3:36:23
